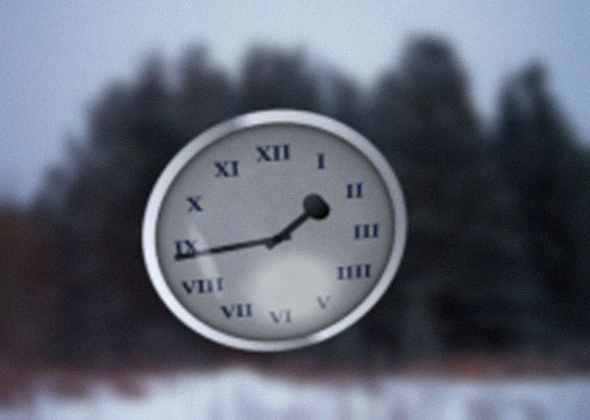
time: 1:44
